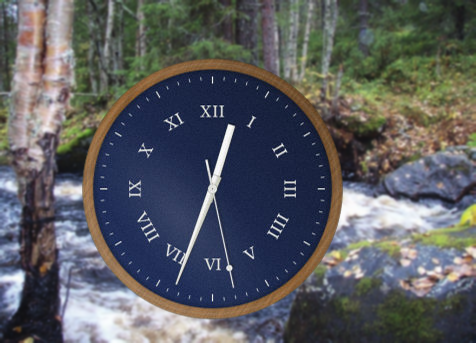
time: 12:33:28
